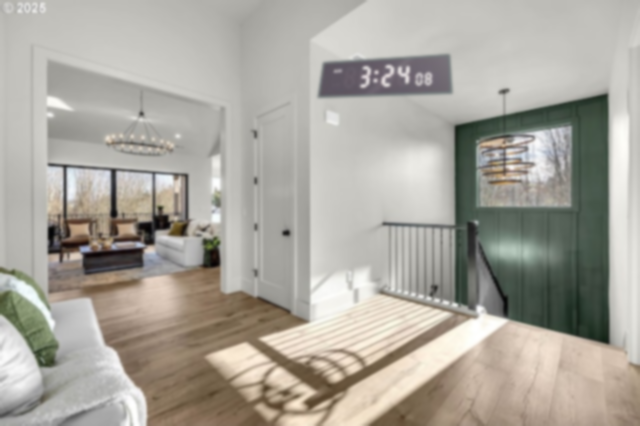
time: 3:24
